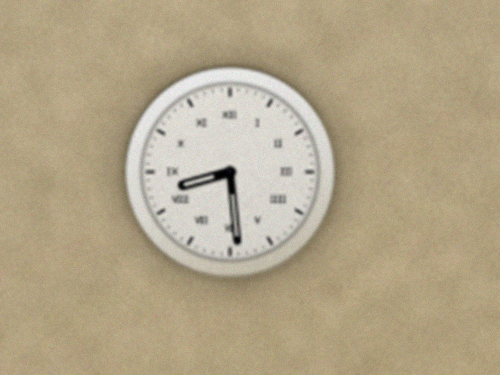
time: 8:29
